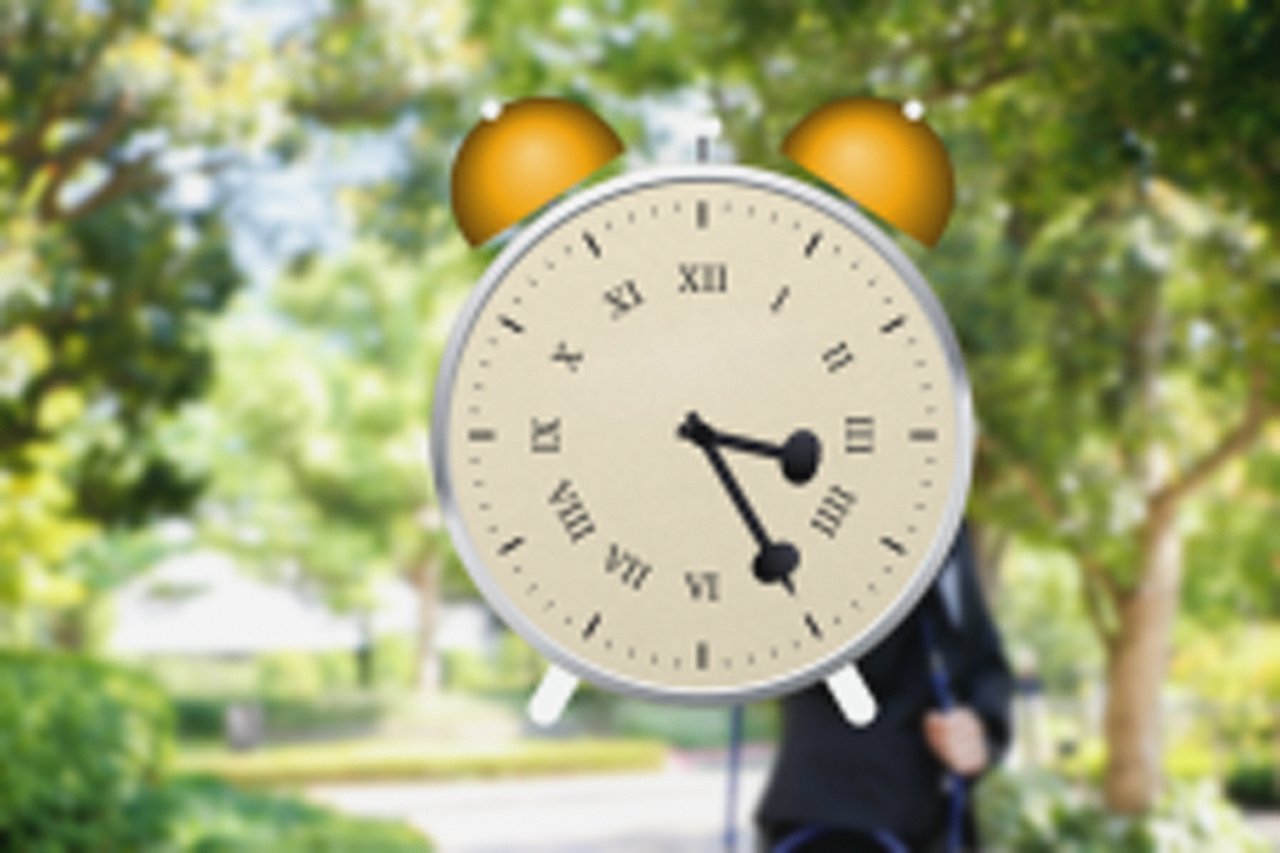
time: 3:25
